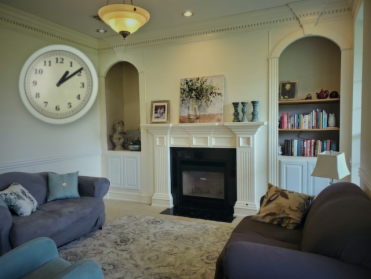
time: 1:09
